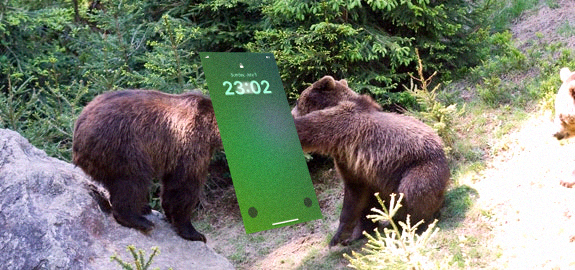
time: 23:02
